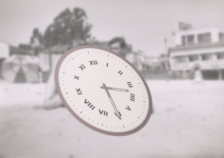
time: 3:30
